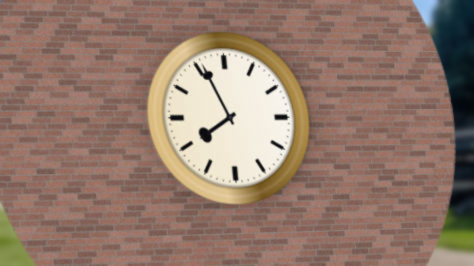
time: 7:56
